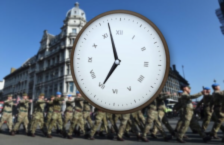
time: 6:57
